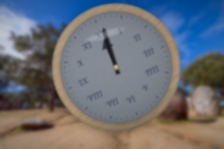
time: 12:01
